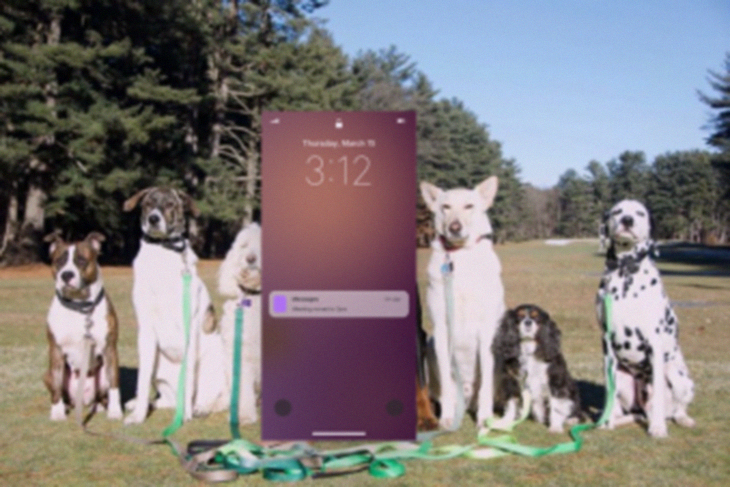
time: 3:12
